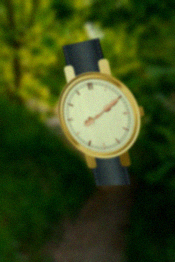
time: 8:10
